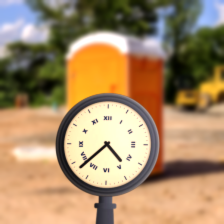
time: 4:38
